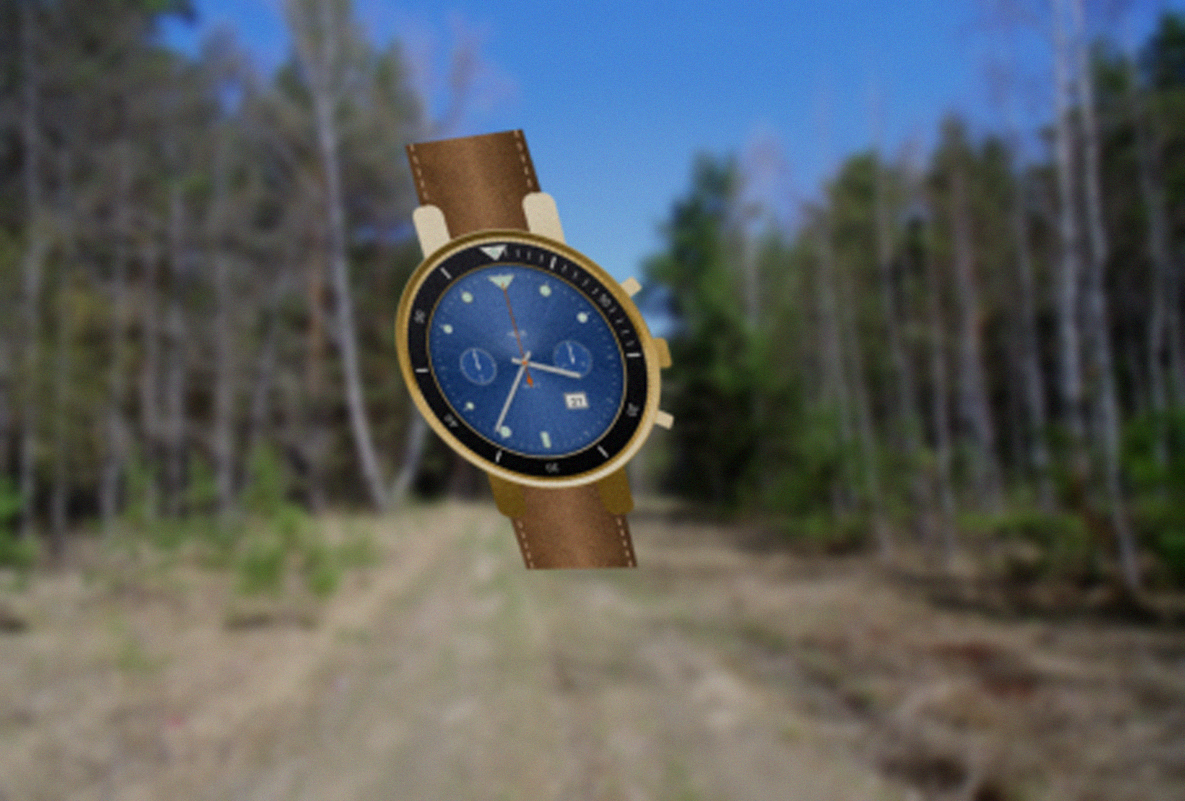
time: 3:36
